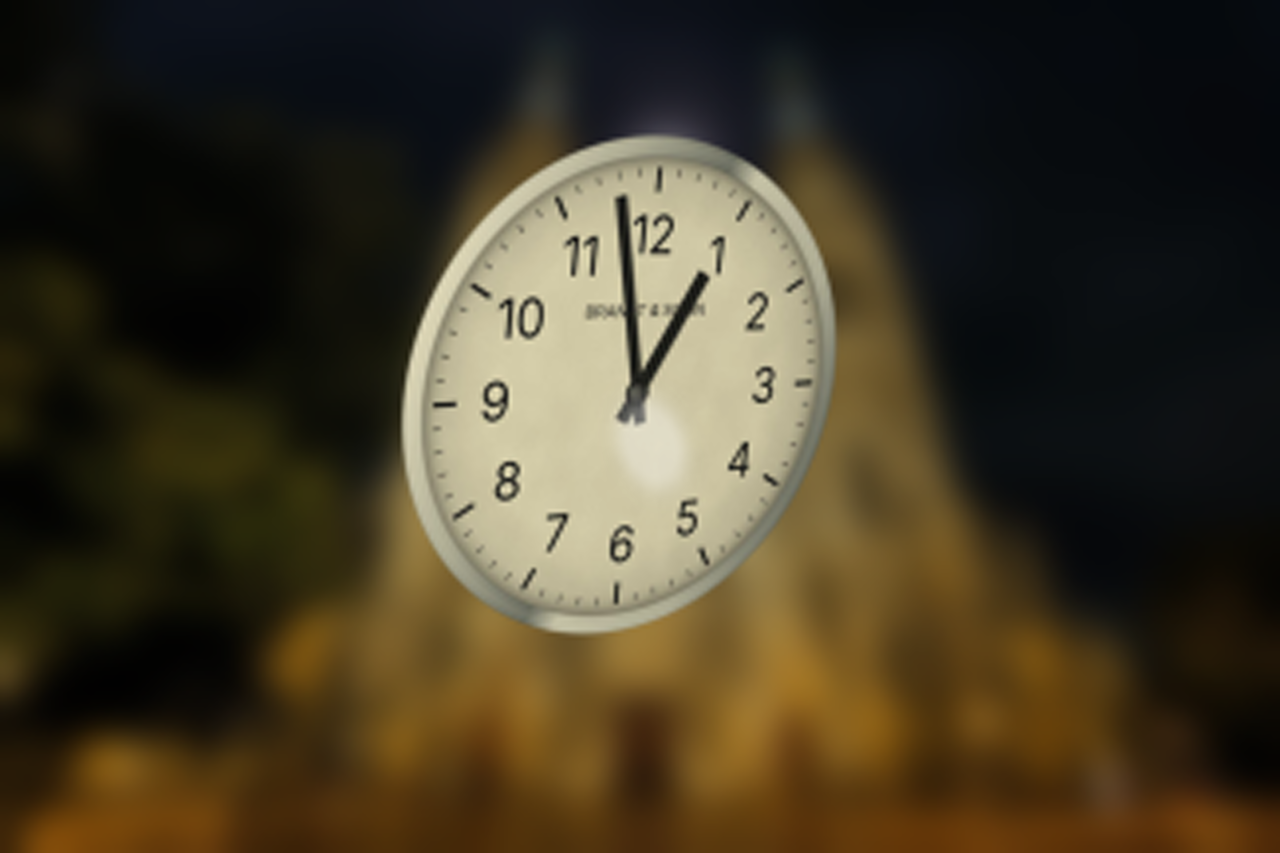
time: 12:58
